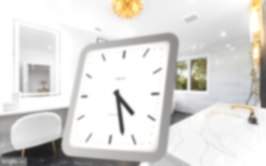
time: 4:27
